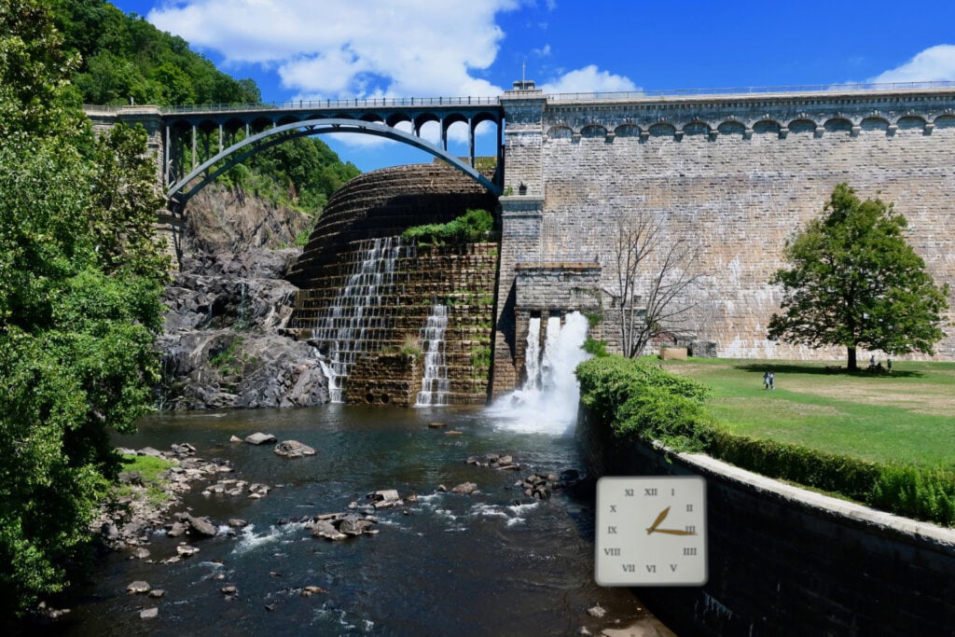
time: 1:16
